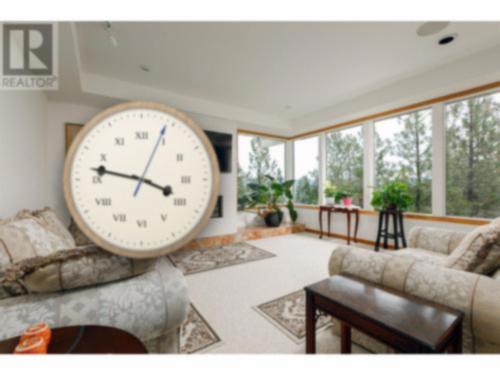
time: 3:47:04
